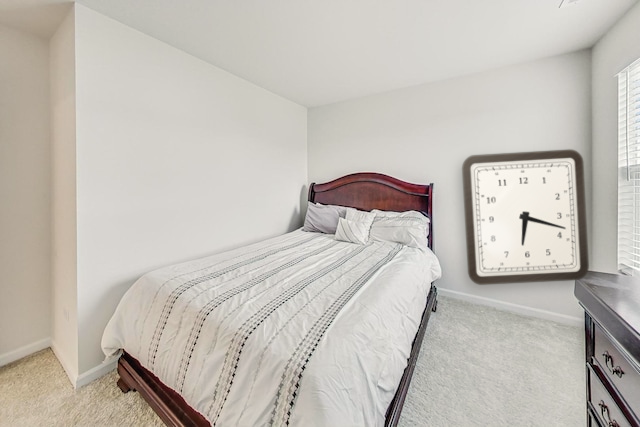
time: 6:18
